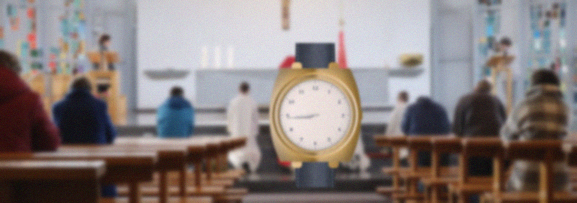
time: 8:44
